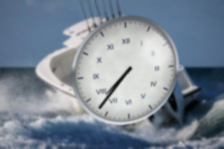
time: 7:37
